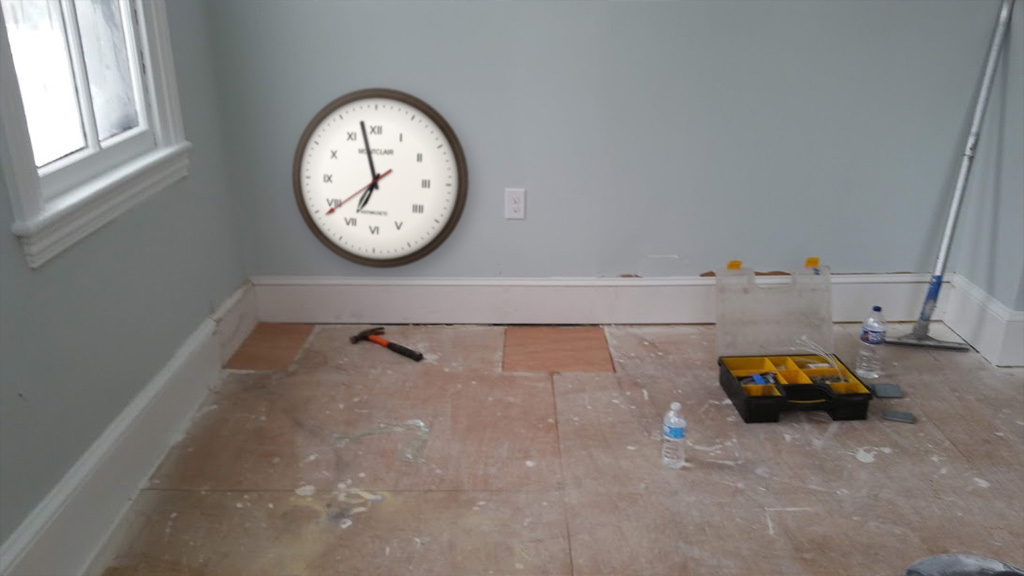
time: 6:57:39
